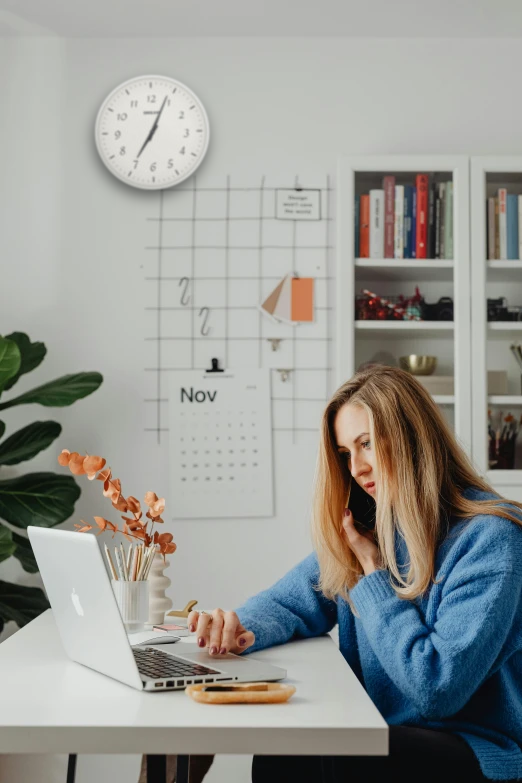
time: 7:04
